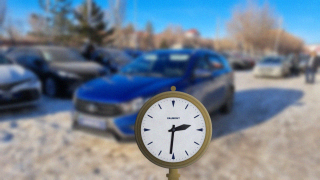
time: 2:31
